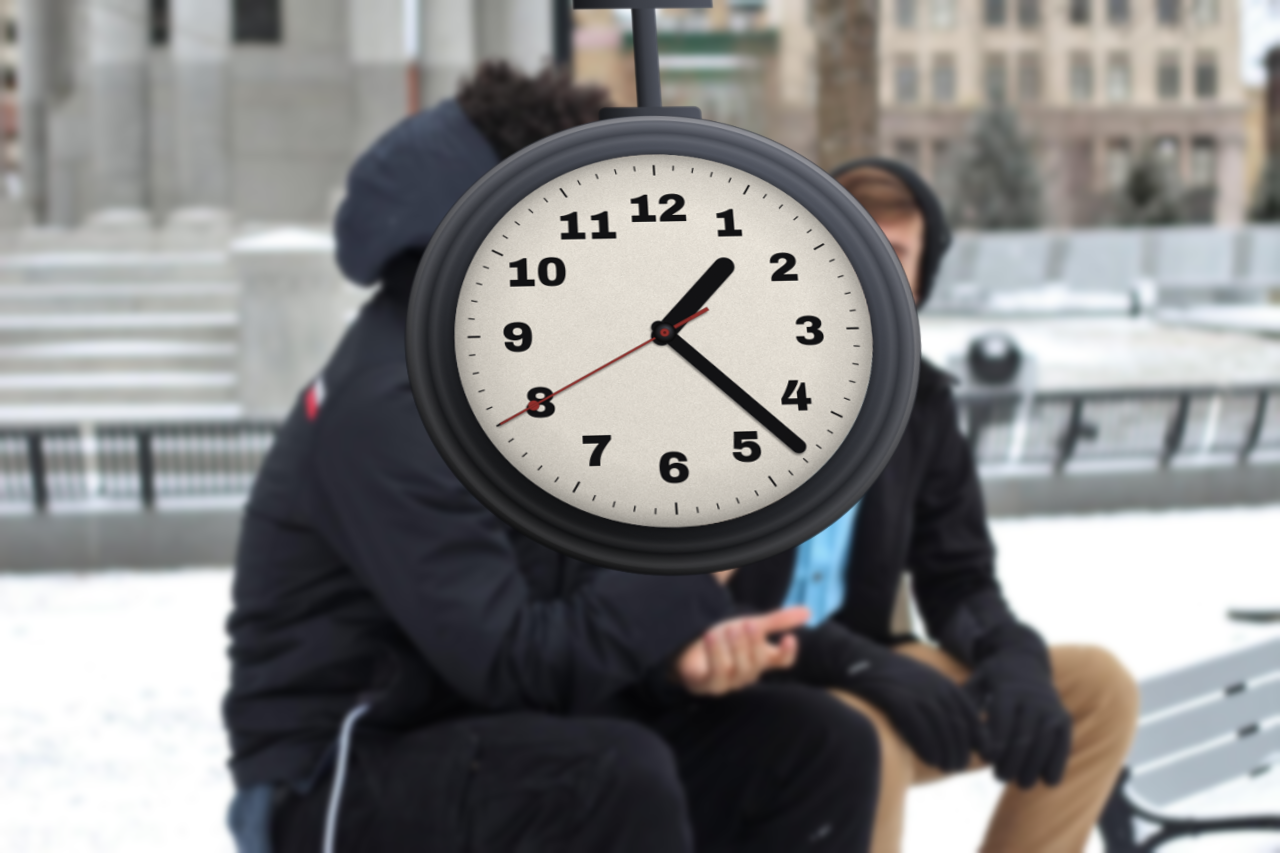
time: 1:22:40
